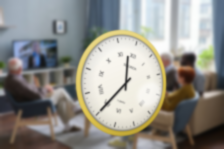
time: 11:35
